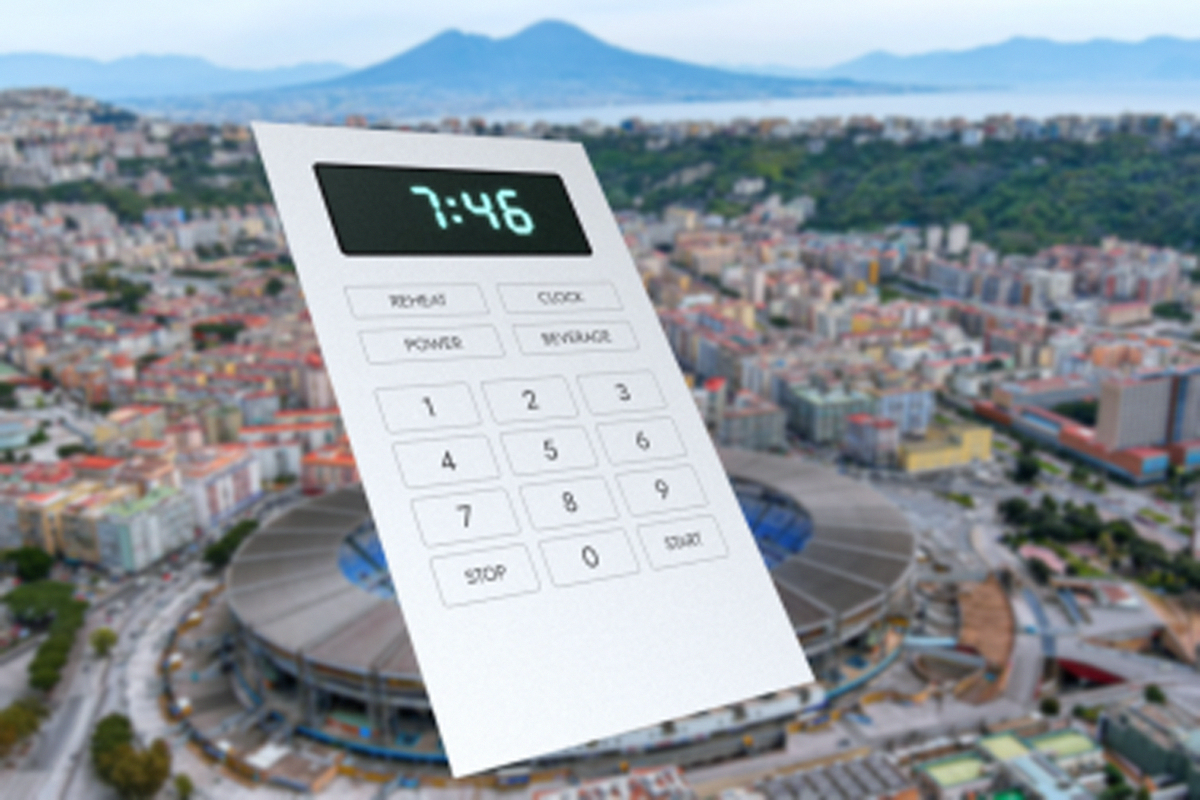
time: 7:46
